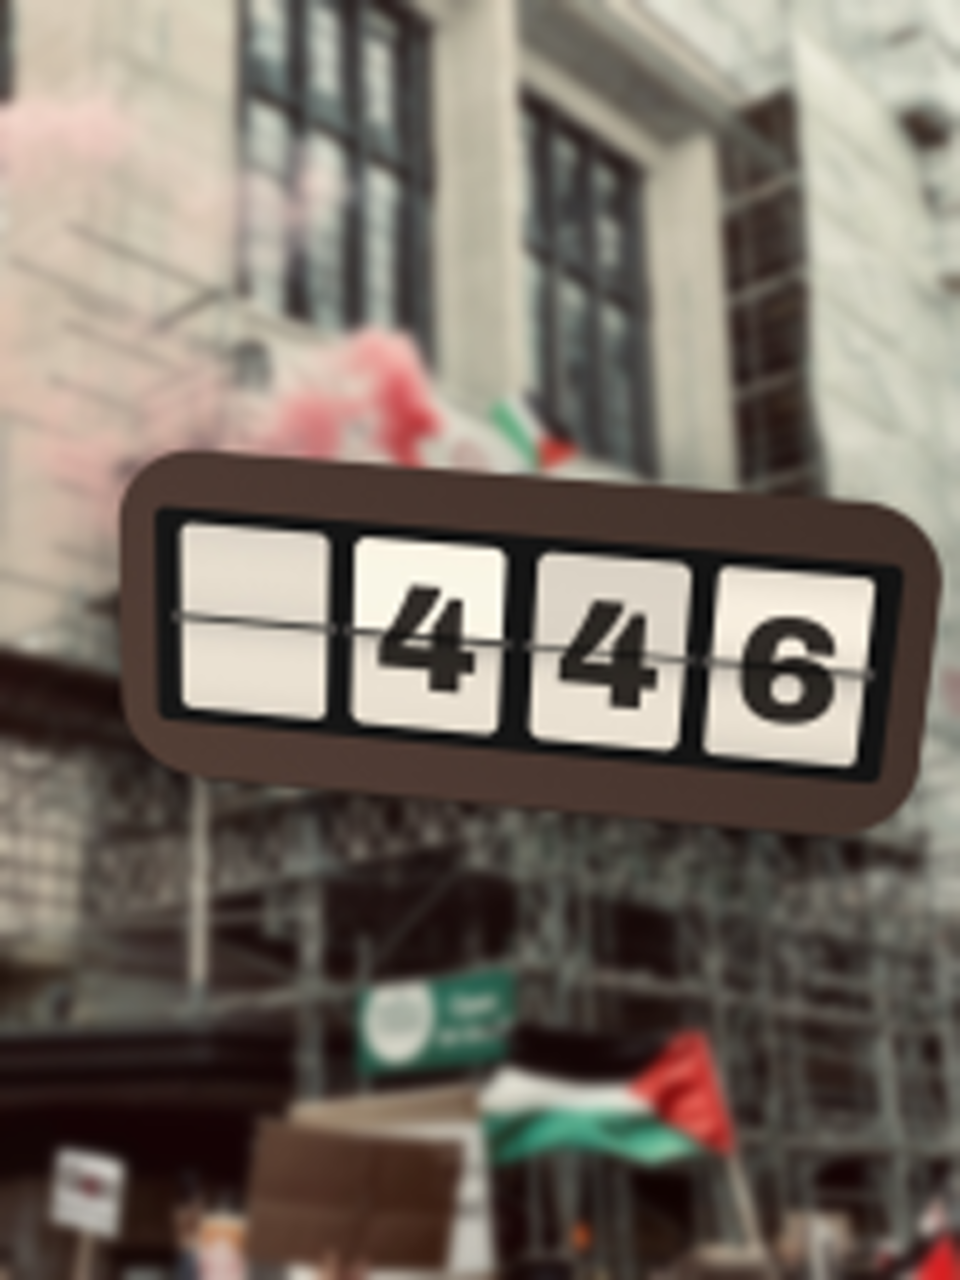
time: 4:46
